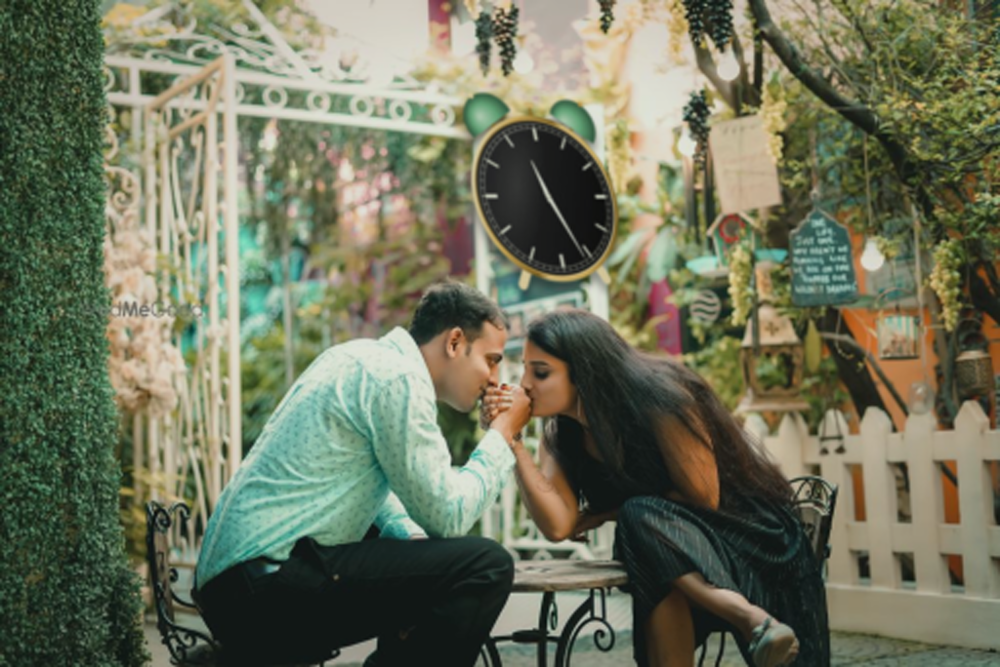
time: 11:26
